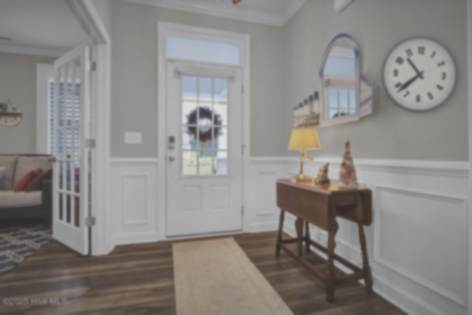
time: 10:38
